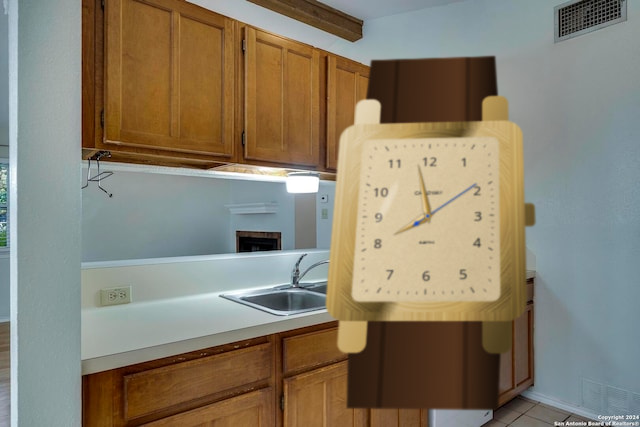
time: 7:58:09
